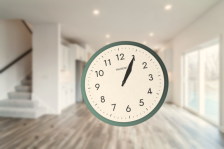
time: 1:05
